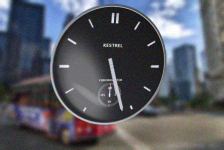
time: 5:27
